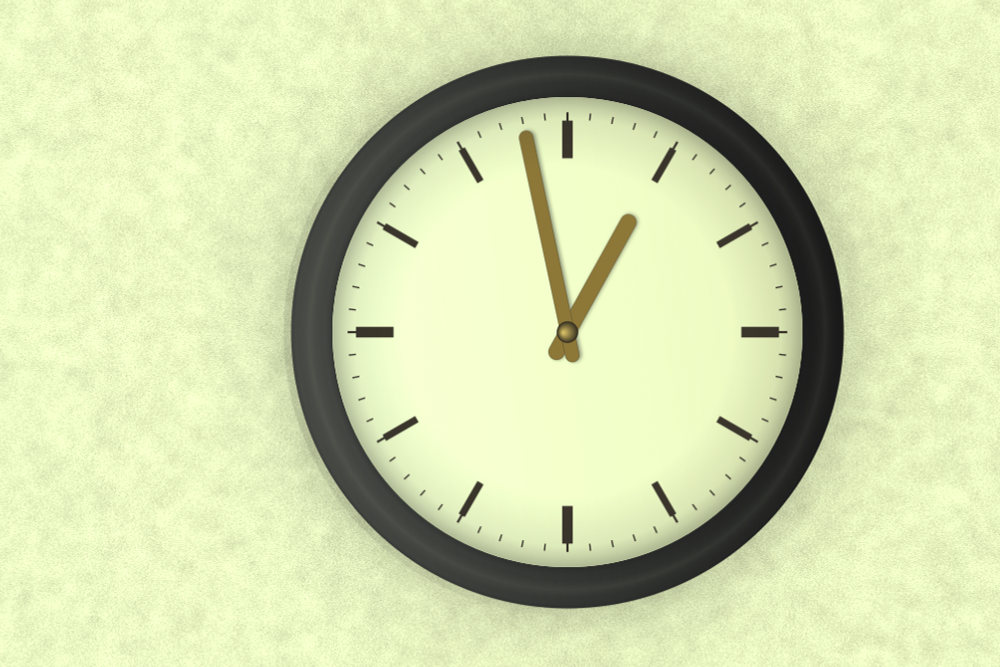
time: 12:58
